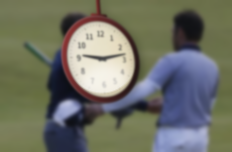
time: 9:13
